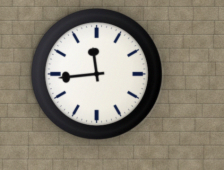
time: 11:44
